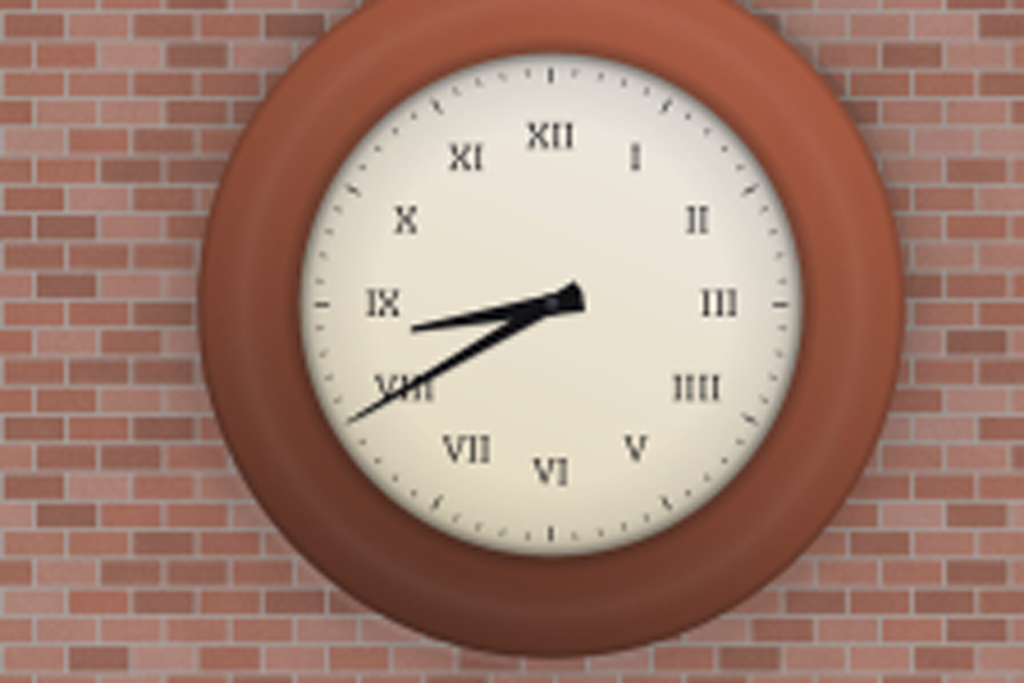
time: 8:40
